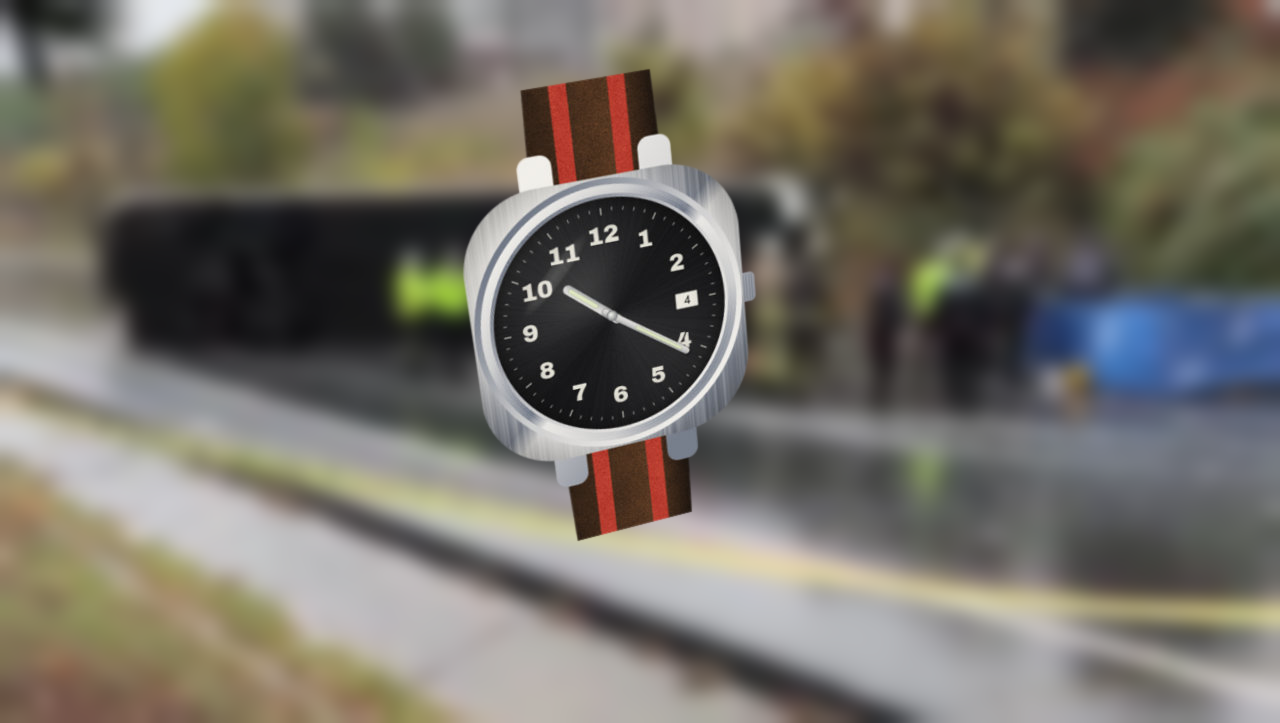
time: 10:21
